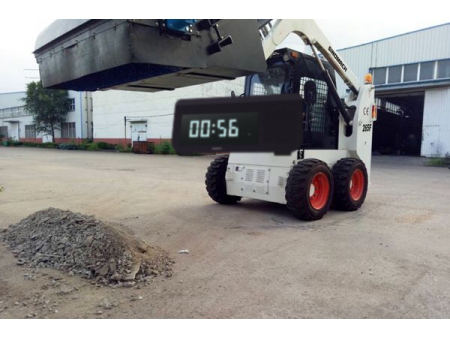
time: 0:56
